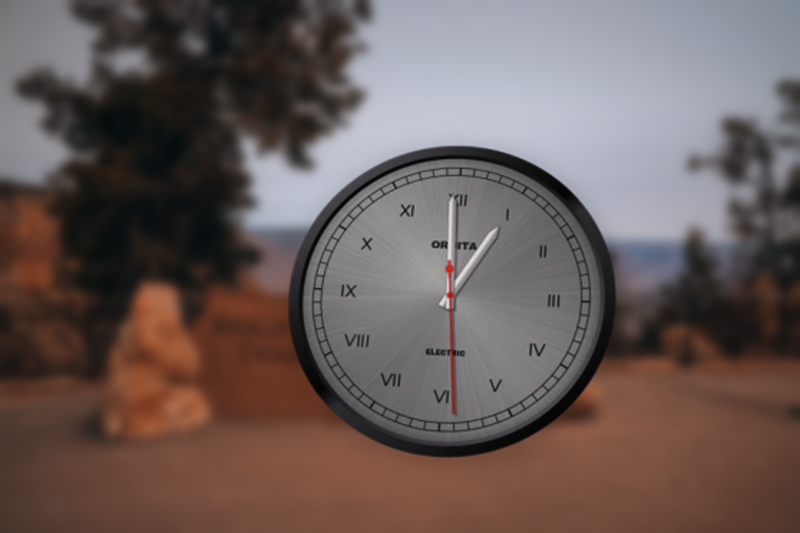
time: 12:59:29
